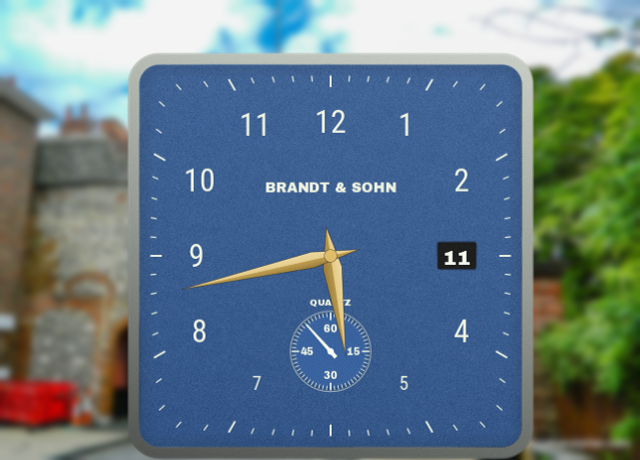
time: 5:42:53
